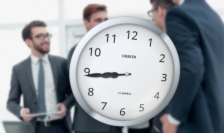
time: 8:44
